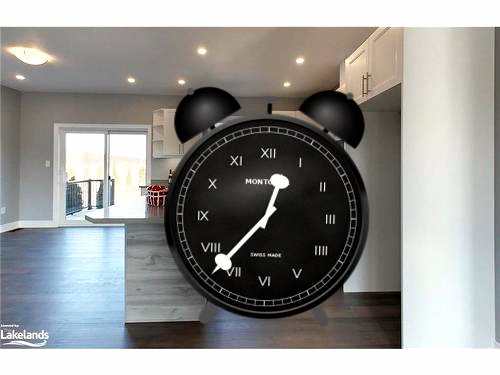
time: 12:37
